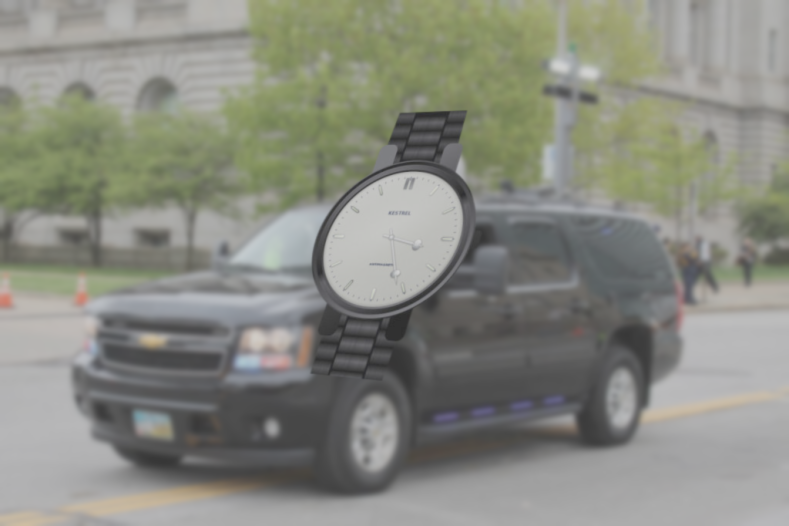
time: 3:26
